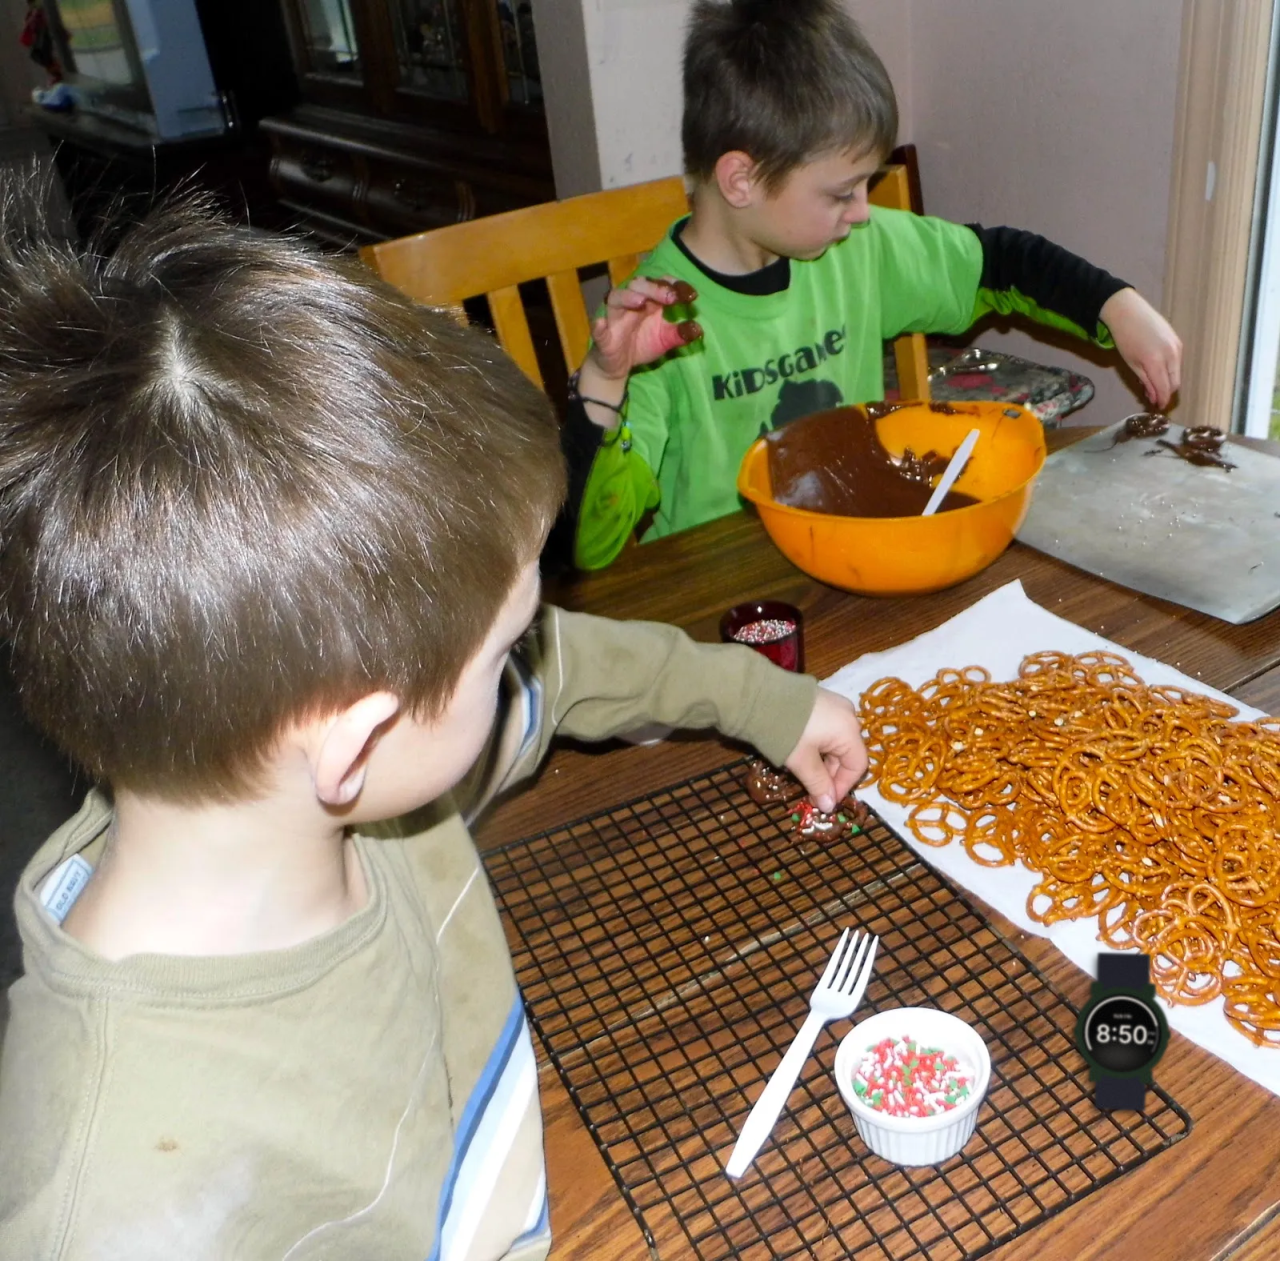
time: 8:50
